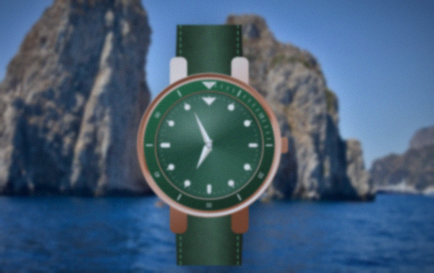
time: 6:56
